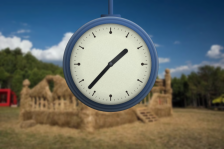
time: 1:37
